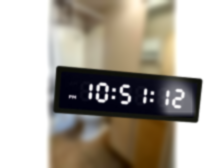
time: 10:51:12
